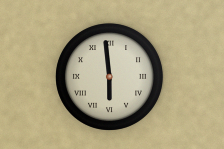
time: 5:59
